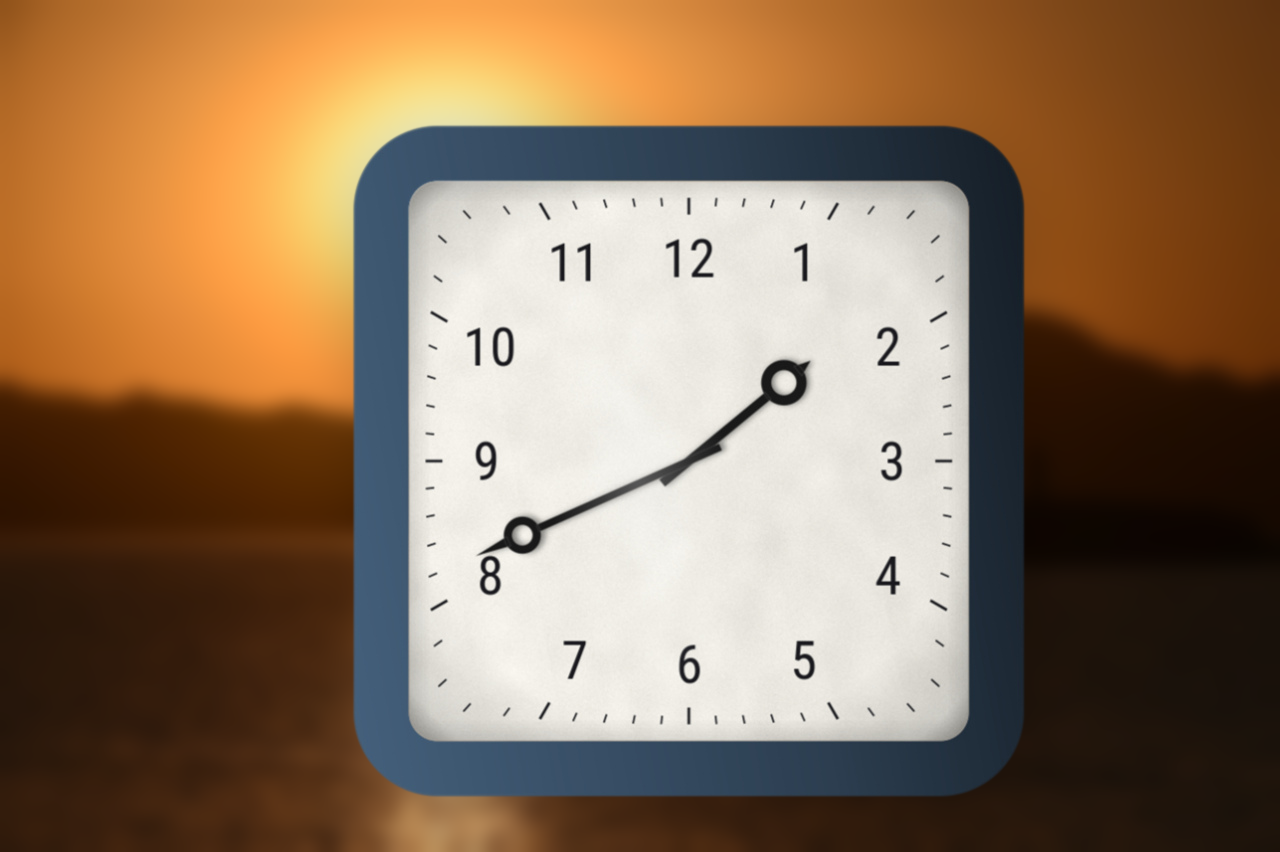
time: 1:41
